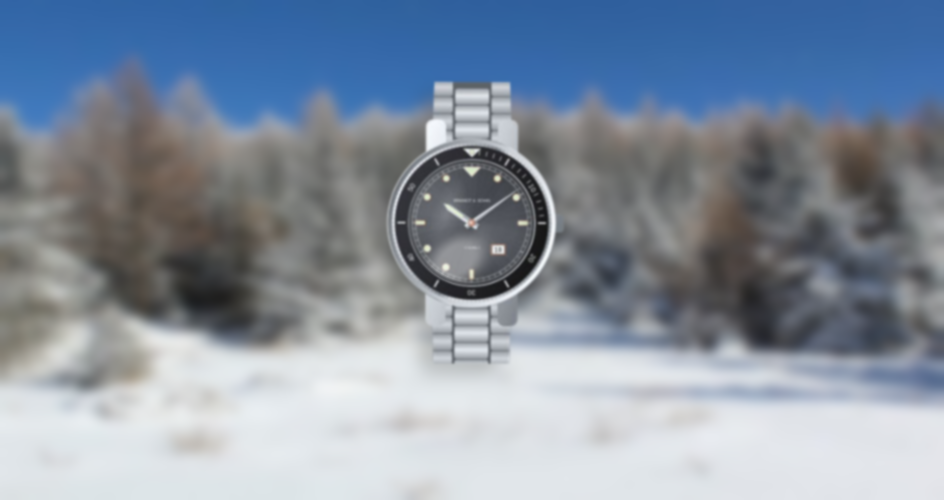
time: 10:09
